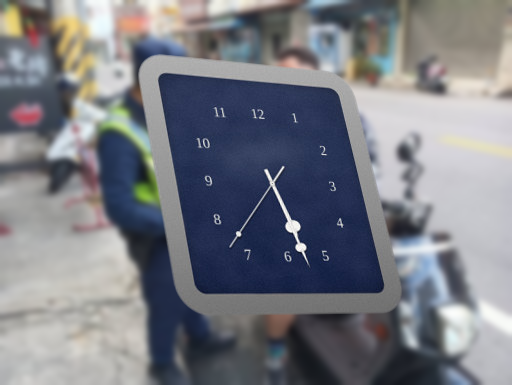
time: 5:27:37
